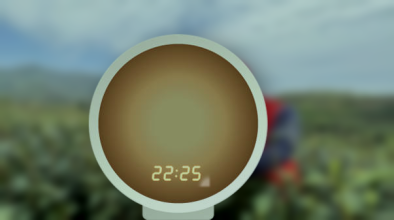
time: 22:25
